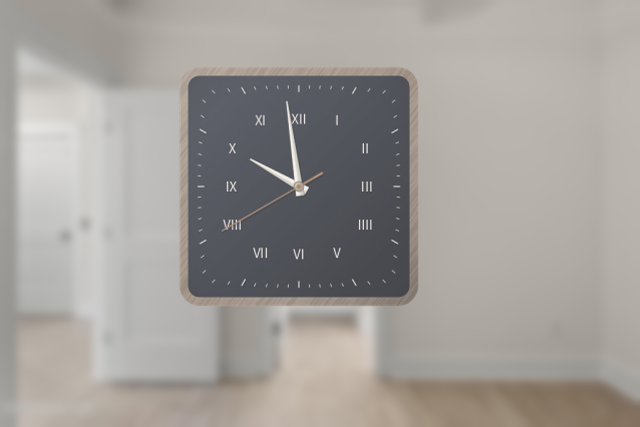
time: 9:58:40
